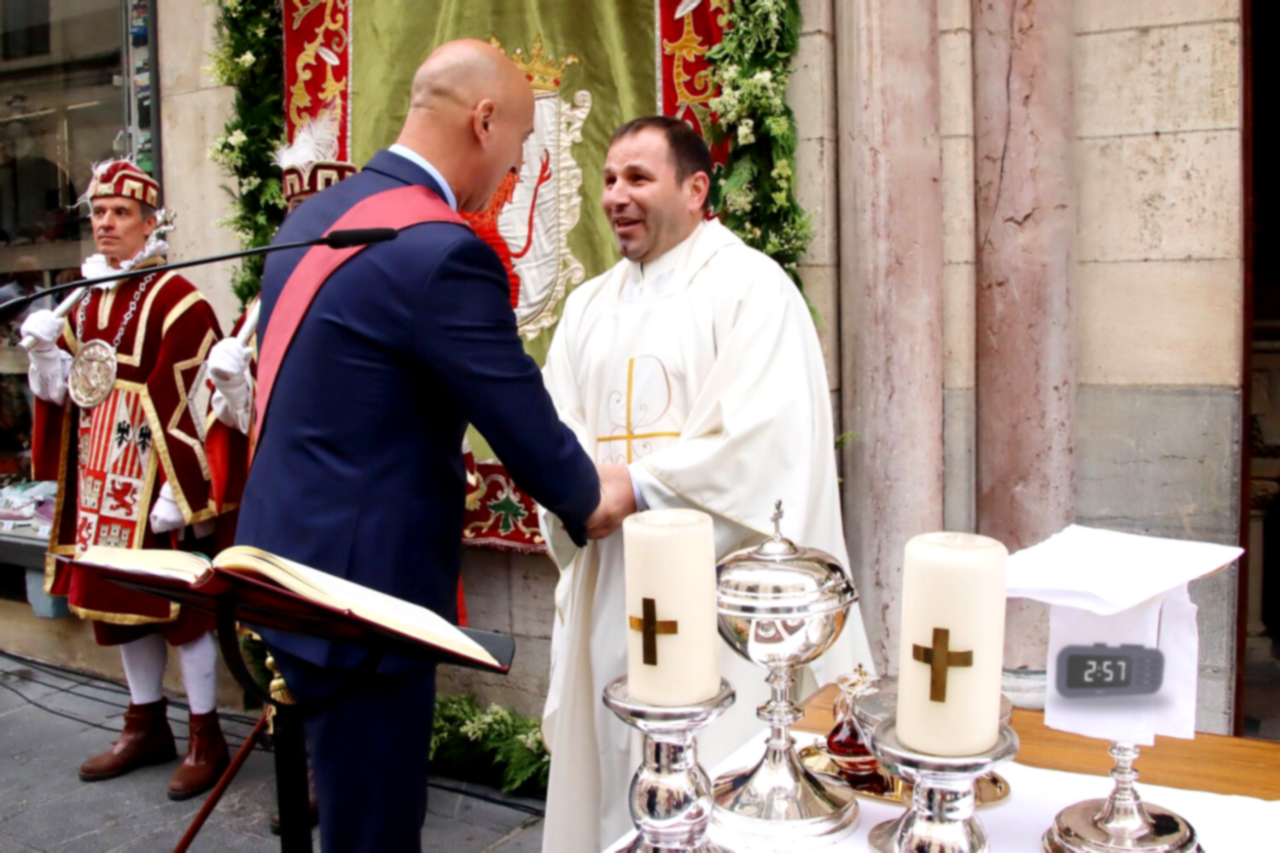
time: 2:57
